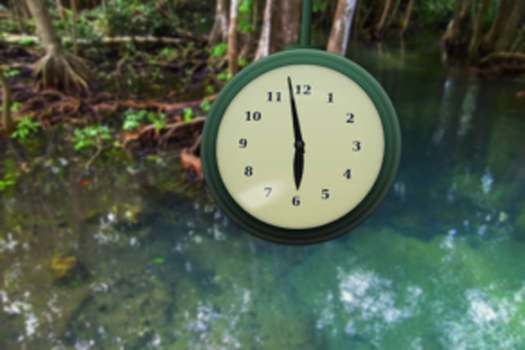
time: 5:58
